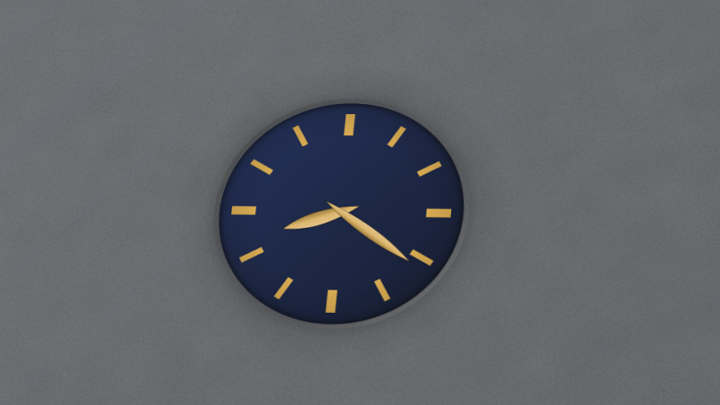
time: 8:21
